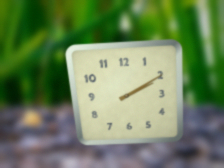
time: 2:10
